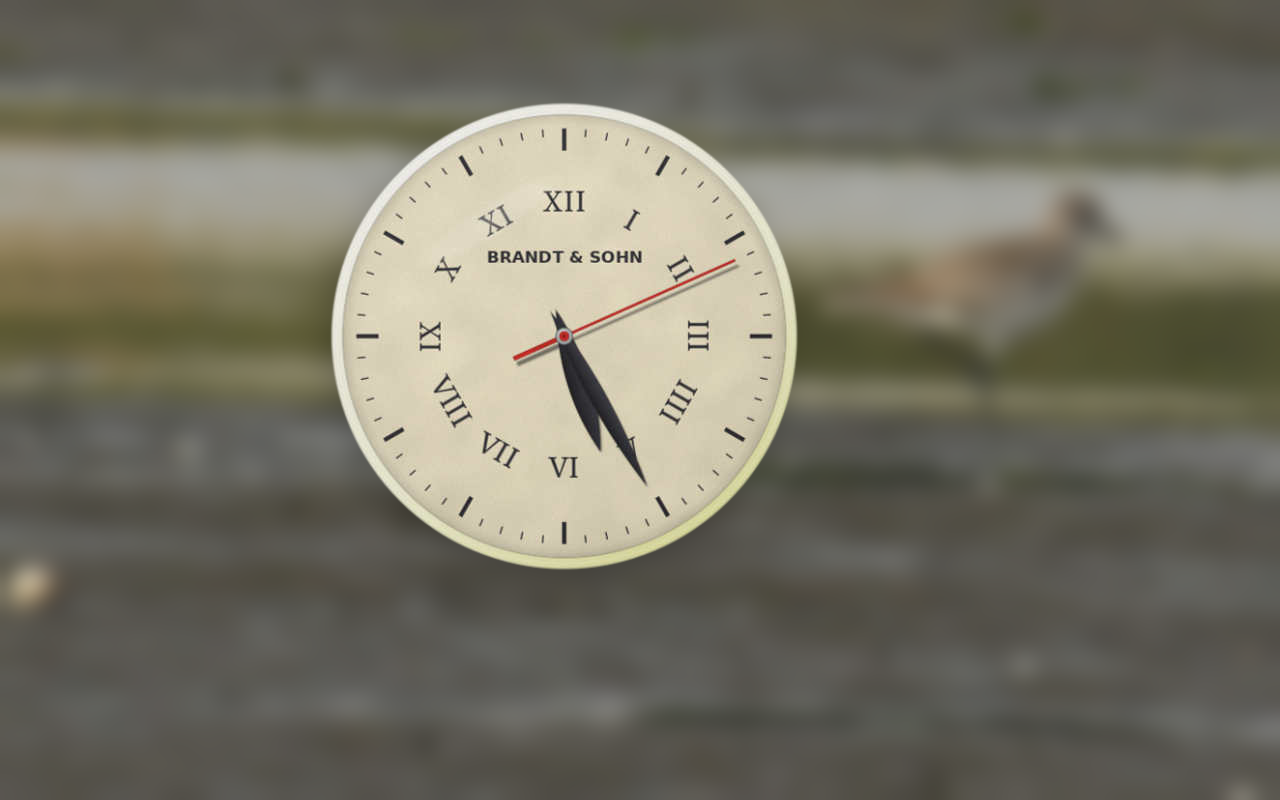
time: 5:25:11
